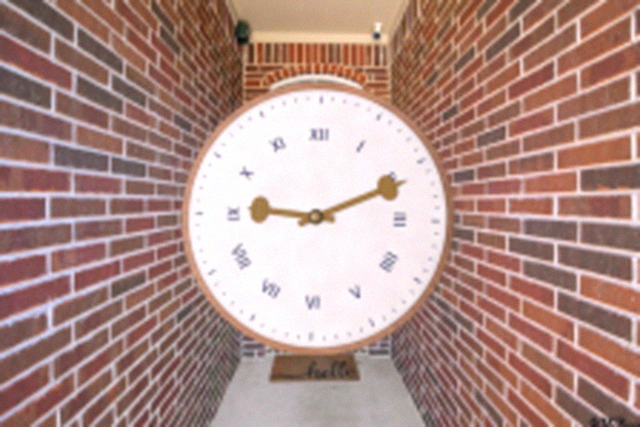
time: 9:11
